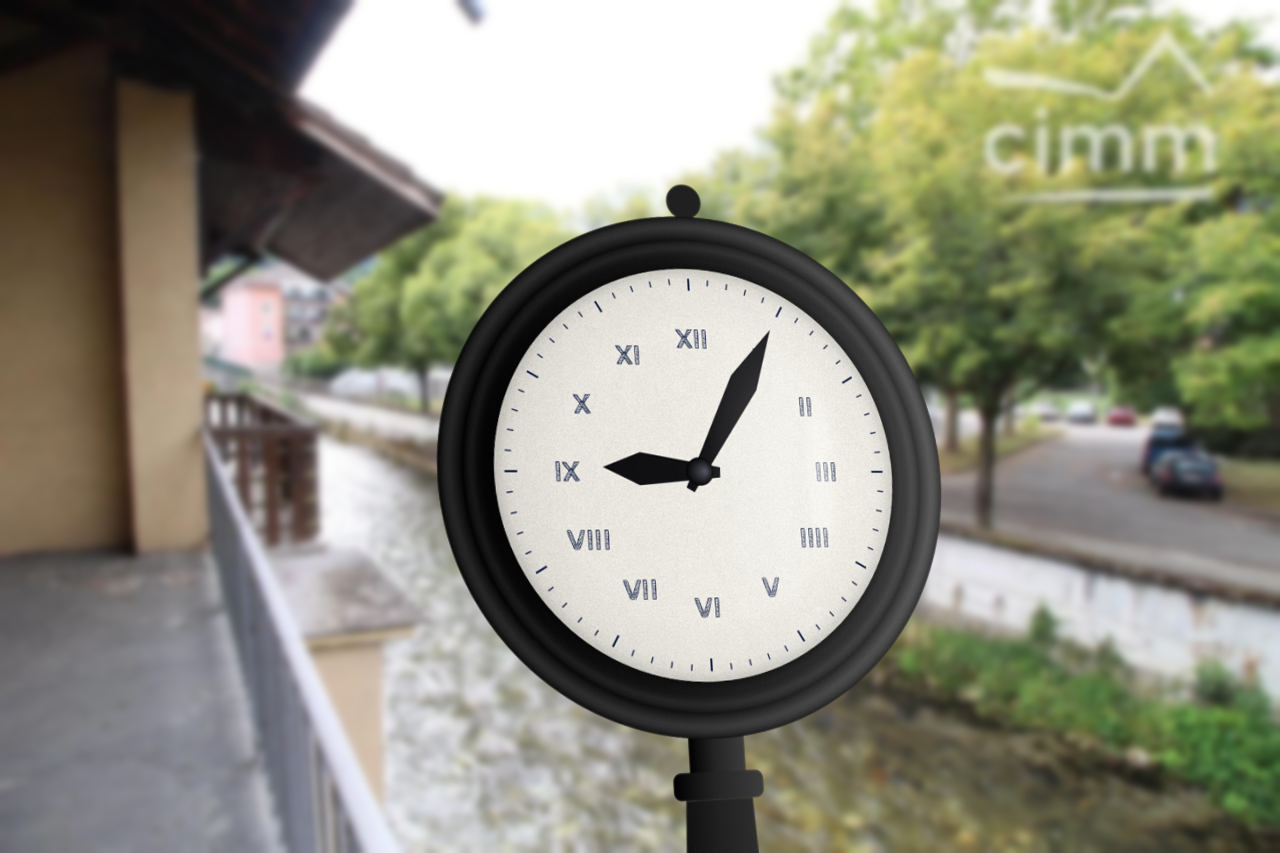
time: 9:05
